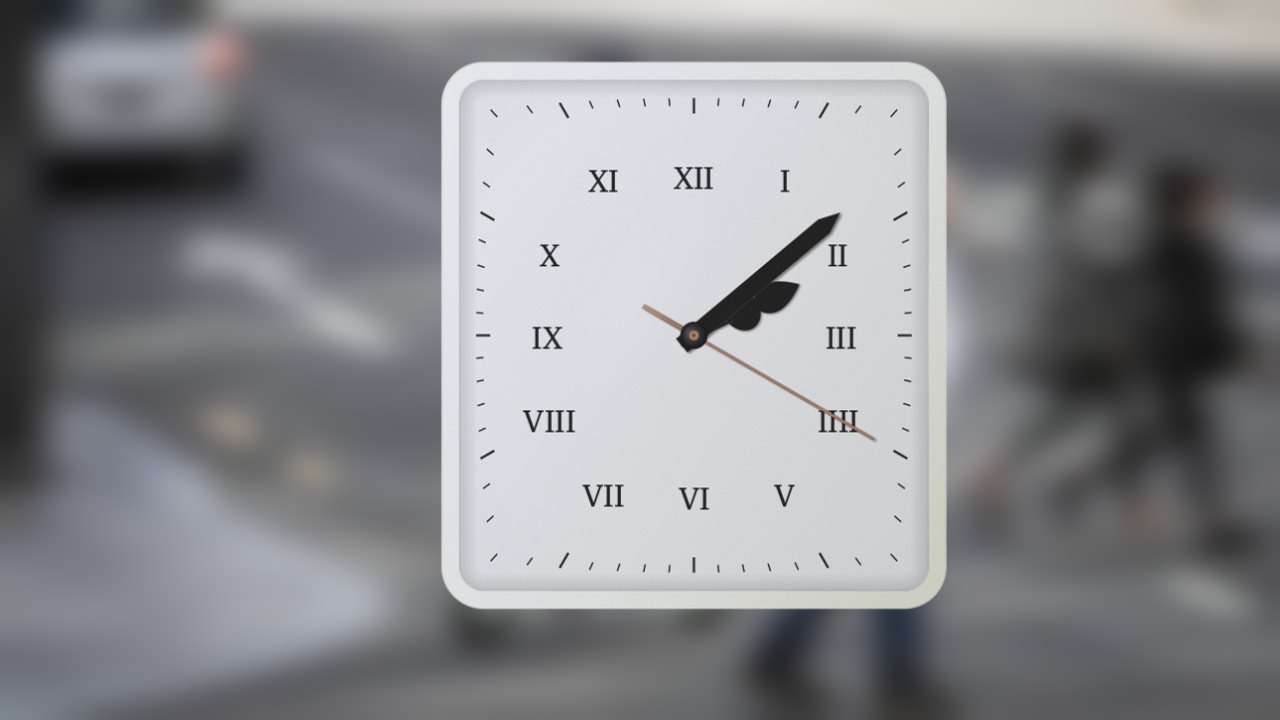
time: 2:08:20
